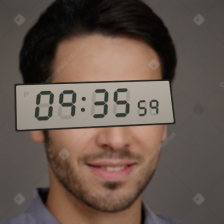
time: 9:35:59
